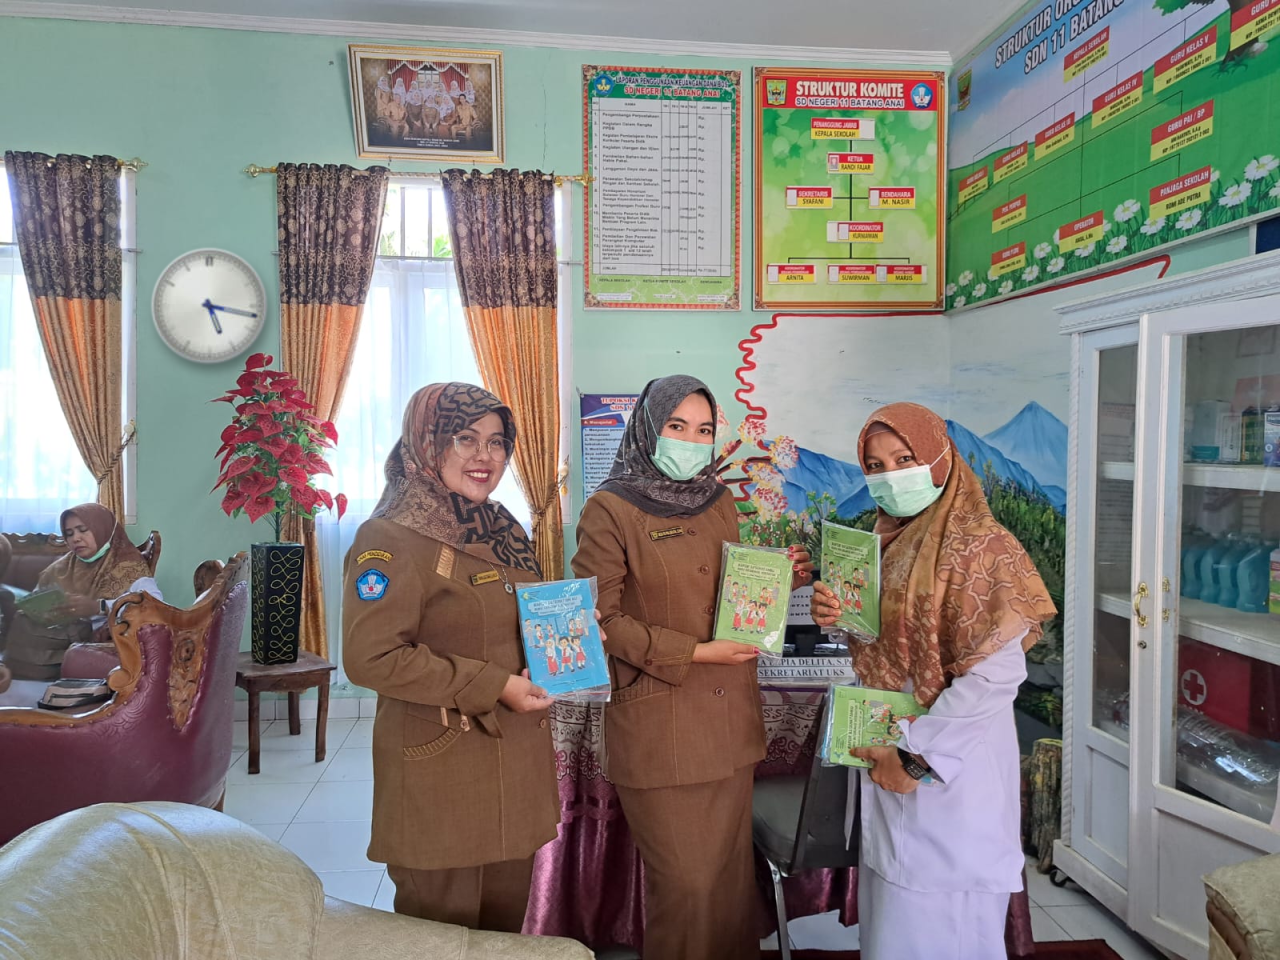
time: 5:17
